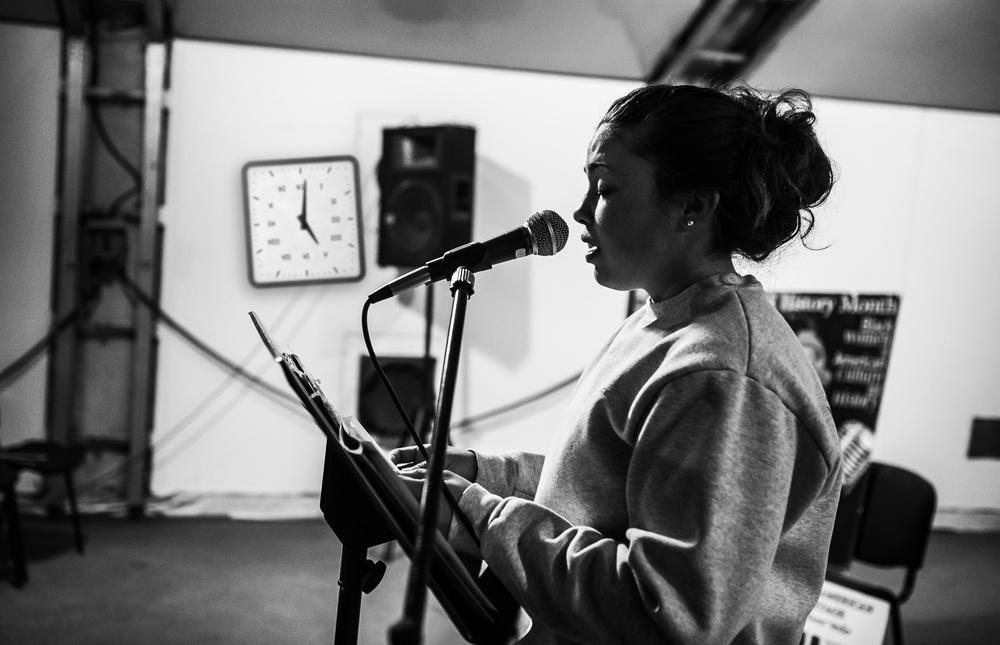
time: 5:01
